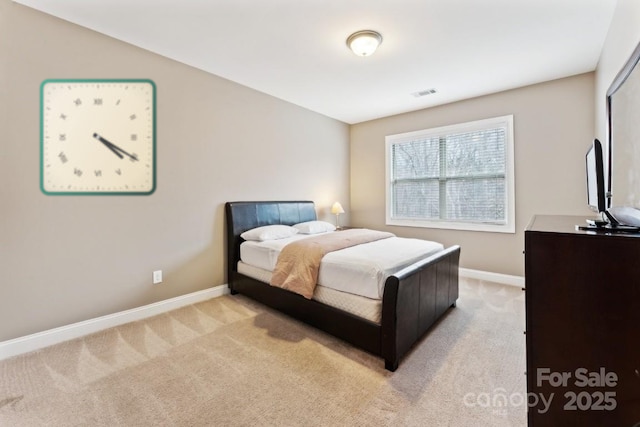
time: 4:20
